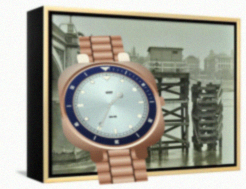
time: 1:35
